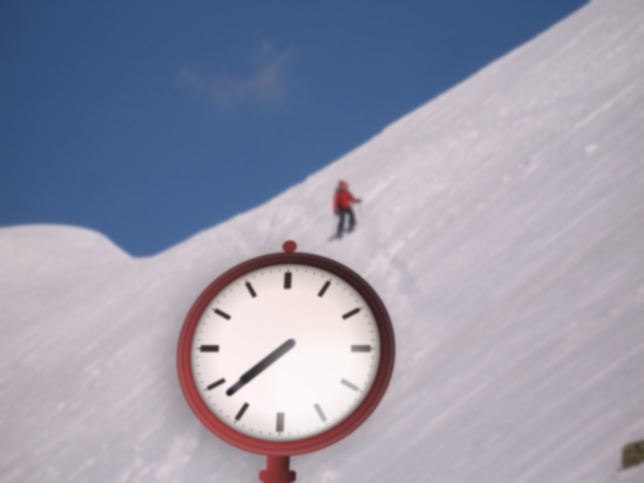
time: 7:38
